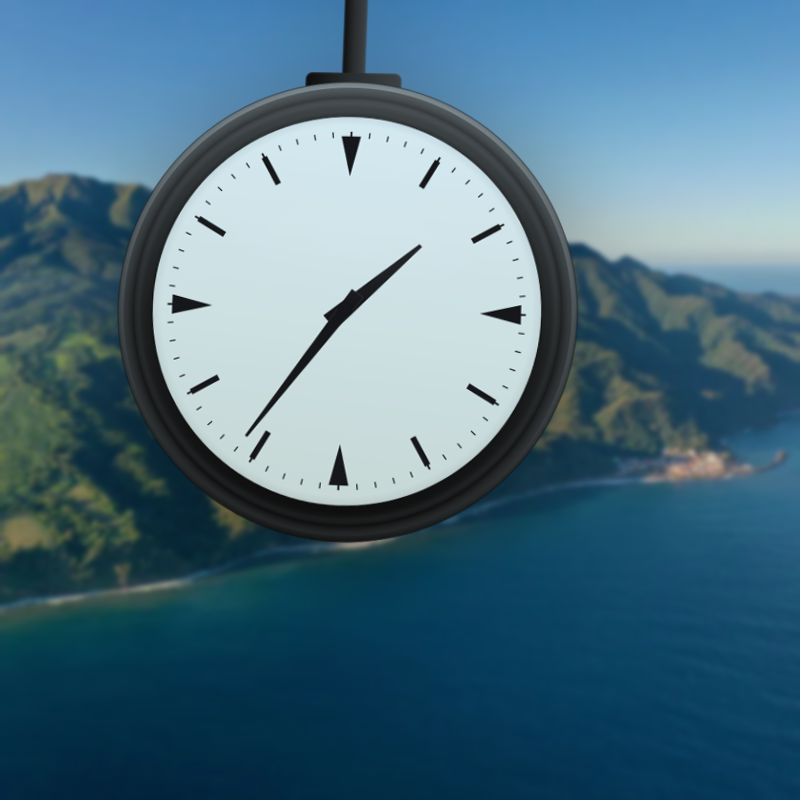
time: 1:36
